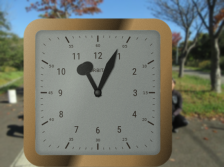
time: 11:04
